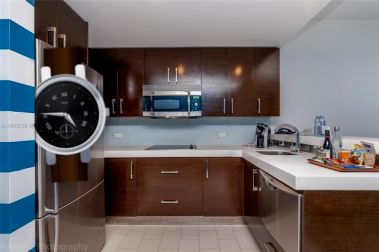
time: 4:46
